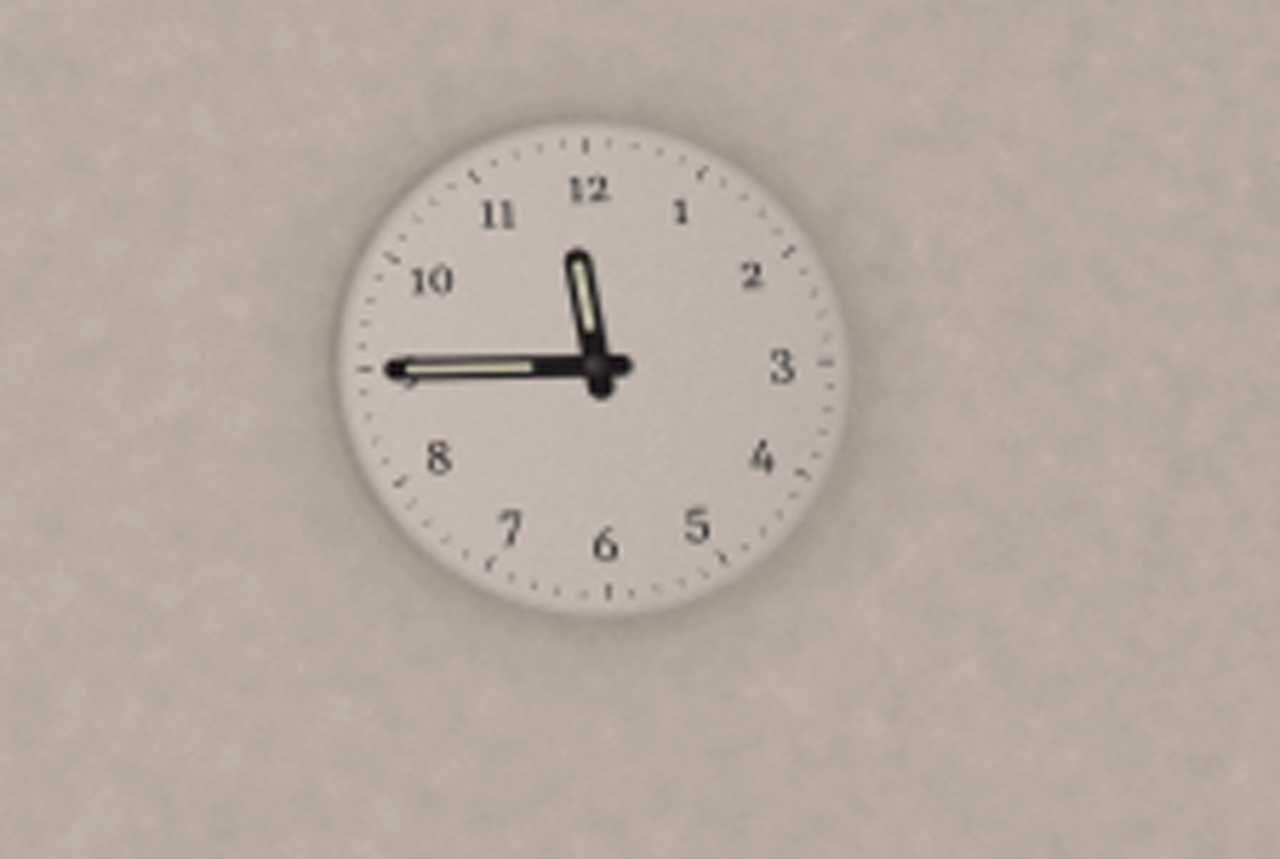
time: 11:45
